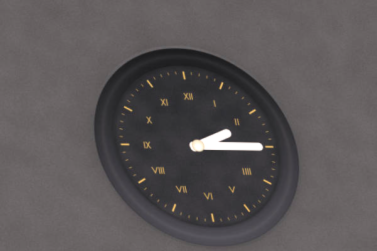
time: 2:15
